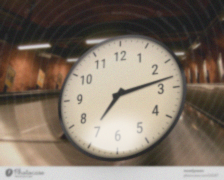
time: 7:13
